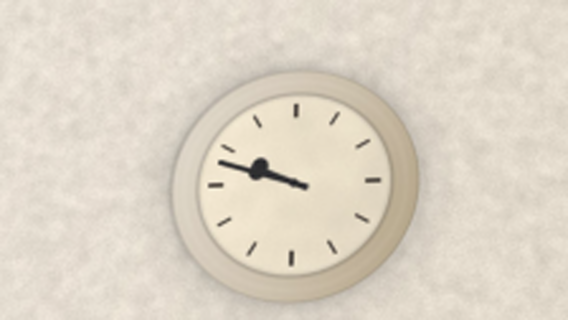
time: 9:48
